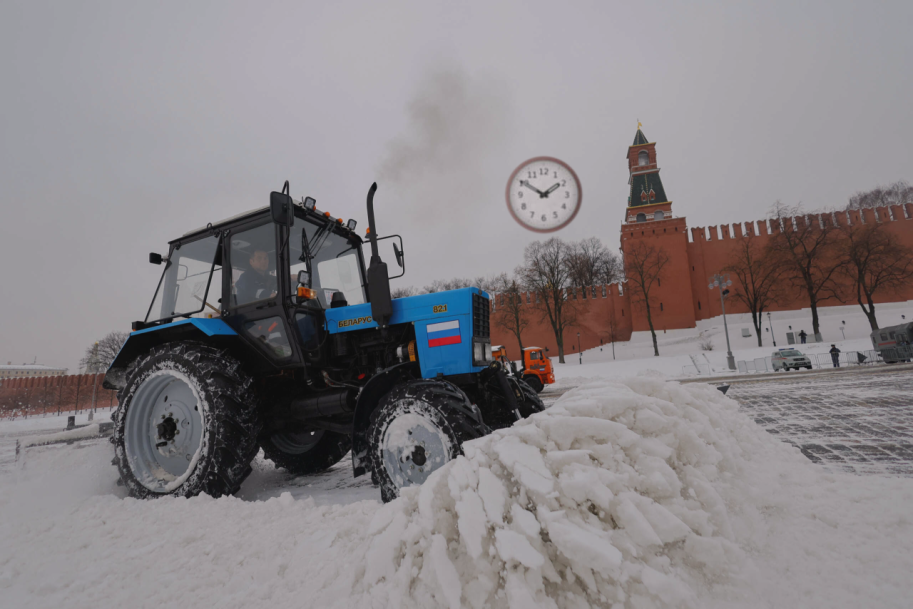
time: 1:50
